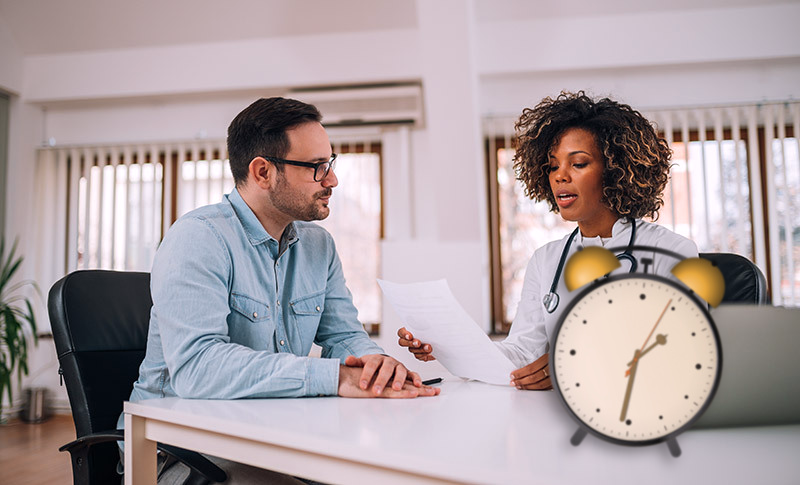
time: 1:31:04
